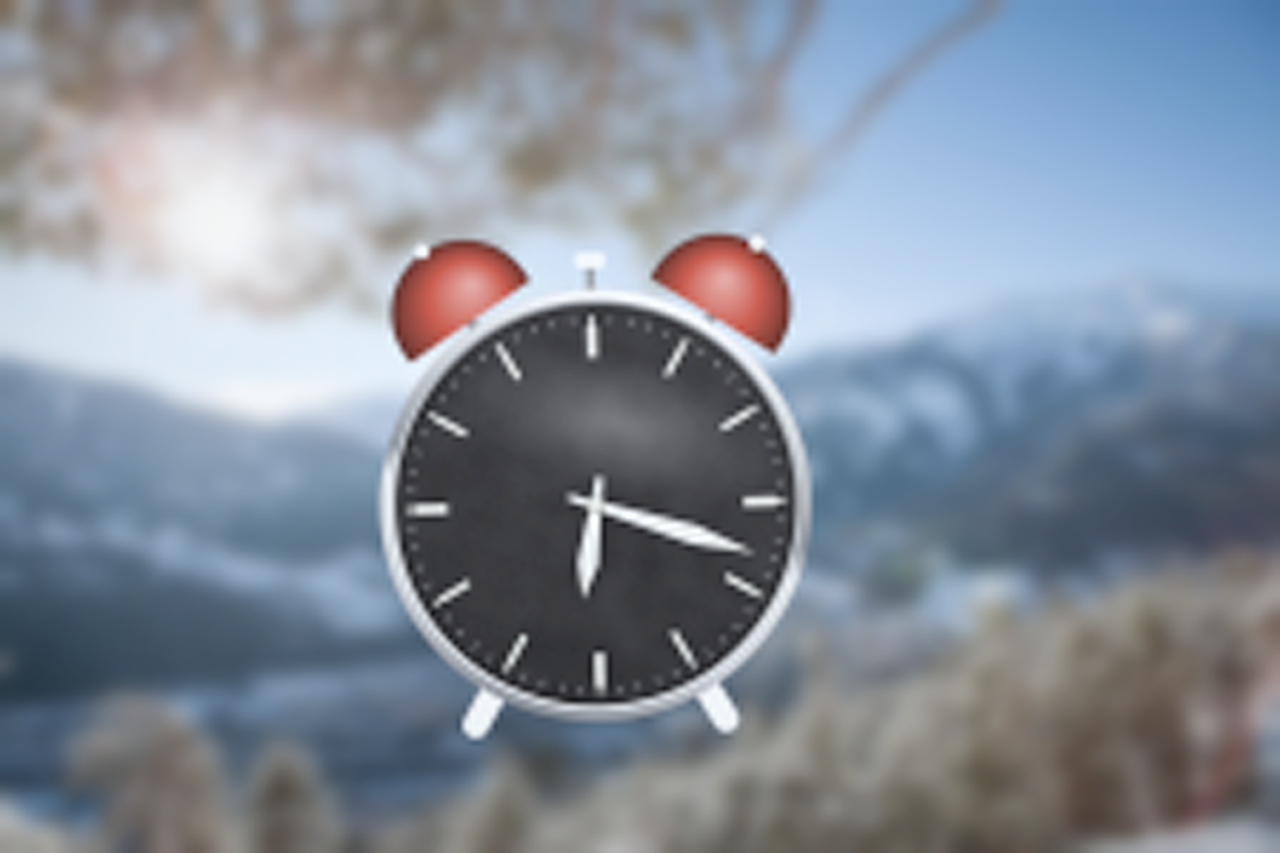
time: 6:18
